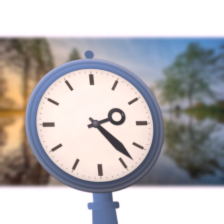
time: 2:23
